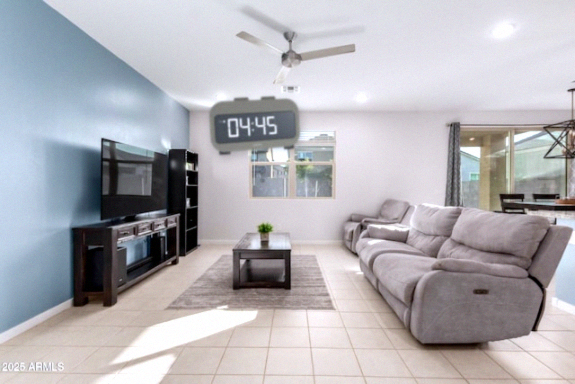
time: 4:45
